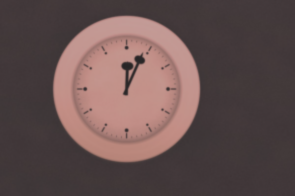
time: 12:04
